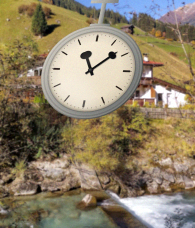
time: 11:08
